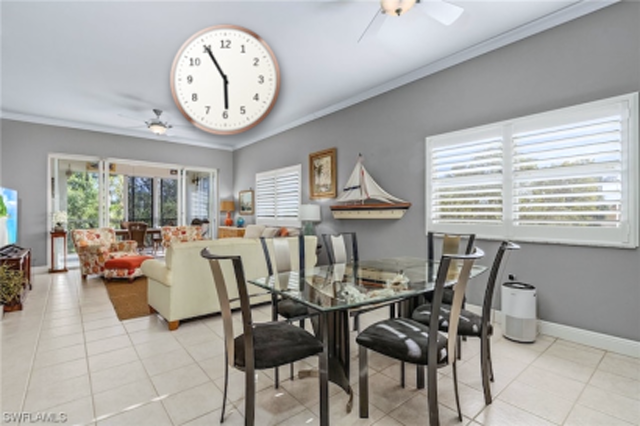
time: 5:55
